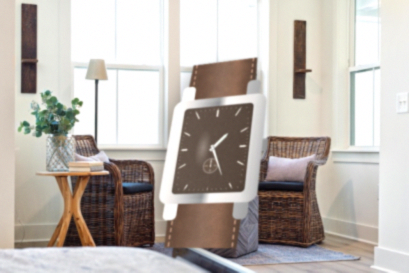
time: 1:26
